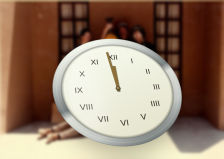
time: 11:59
